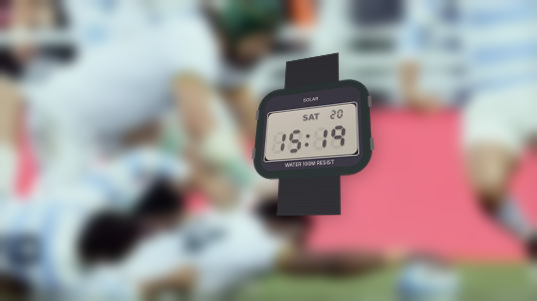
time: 15:19
